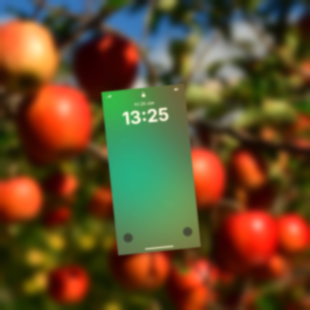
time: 13:25
